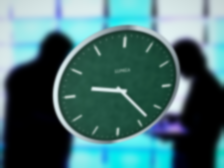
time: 9:23
